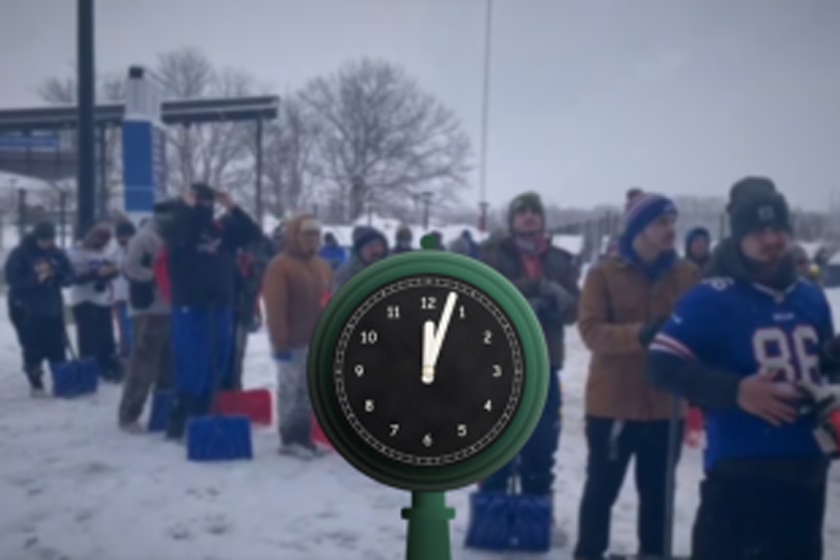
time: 12:03
